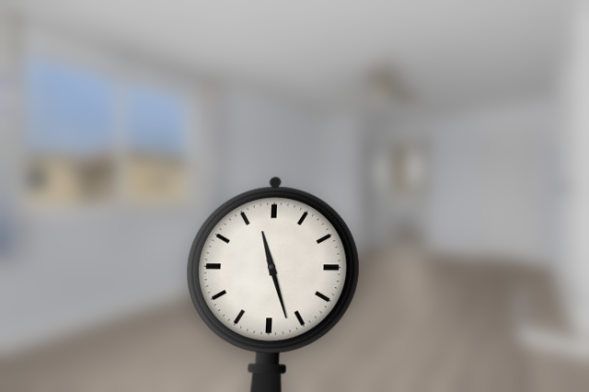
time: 11:27
